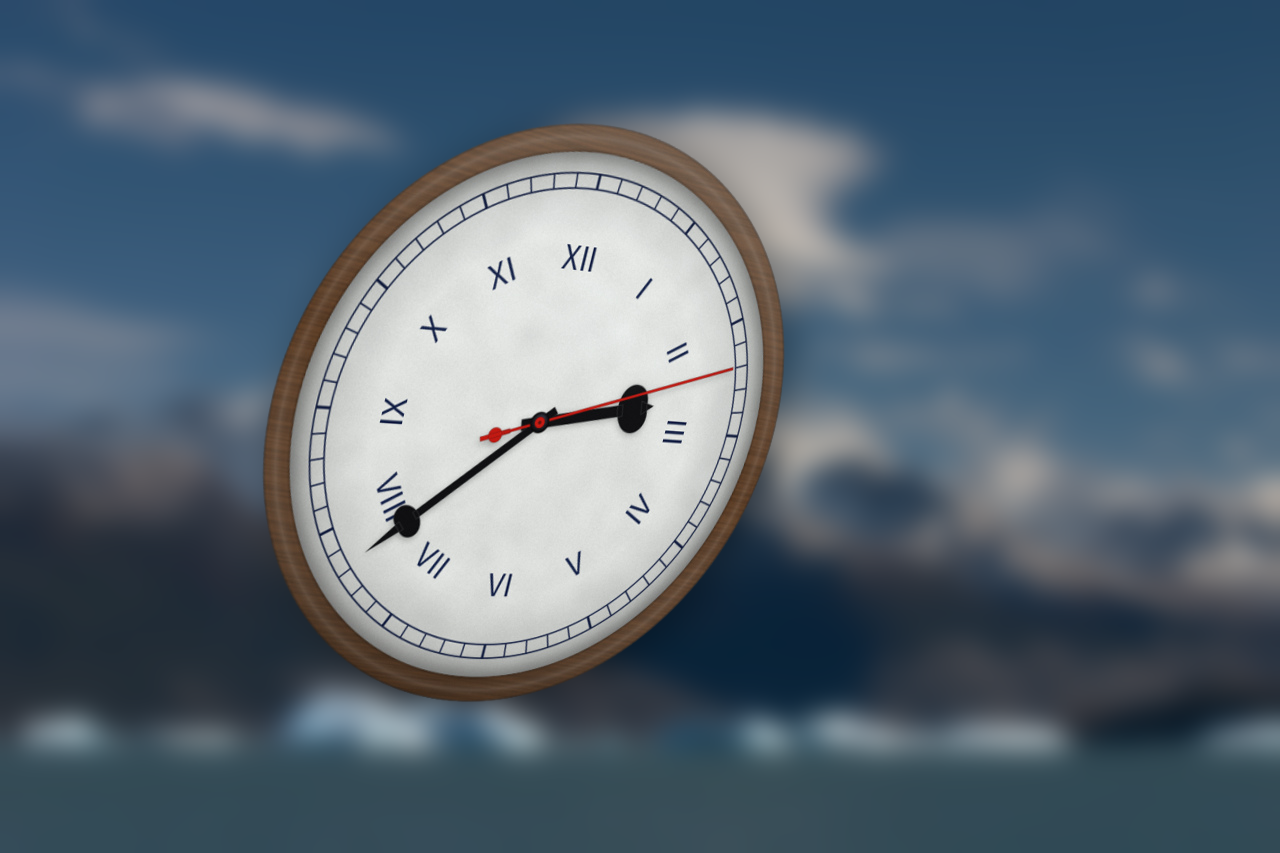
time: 2:38:12
